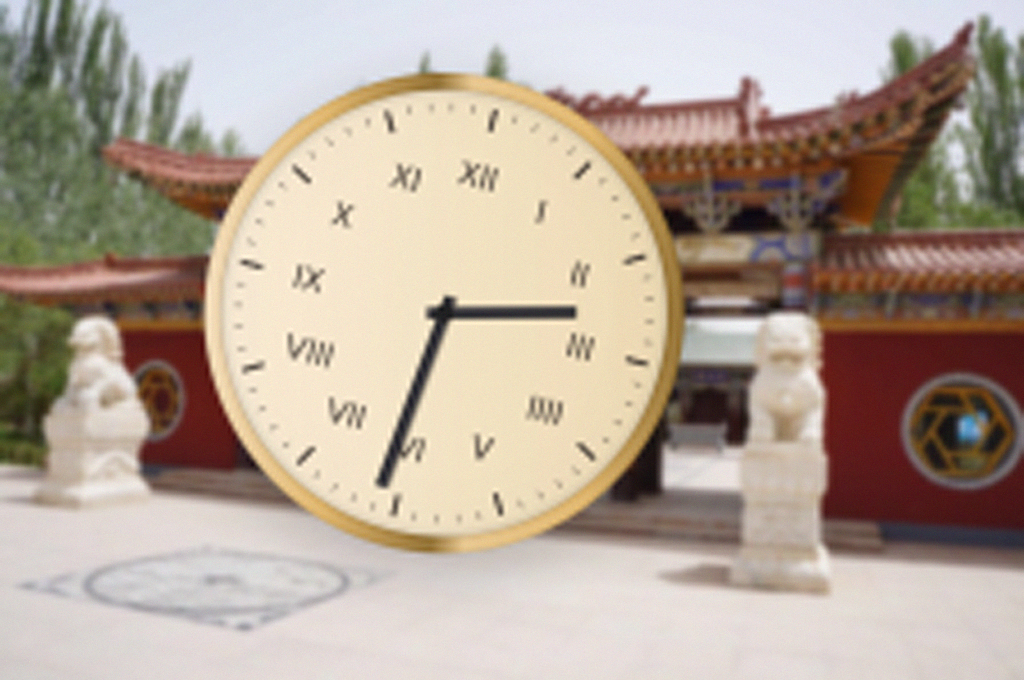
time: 2:31
